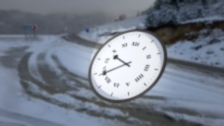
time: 9:39
